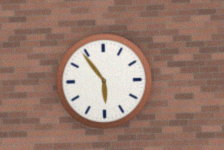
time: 5:54
